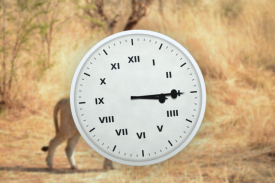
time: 3:15
